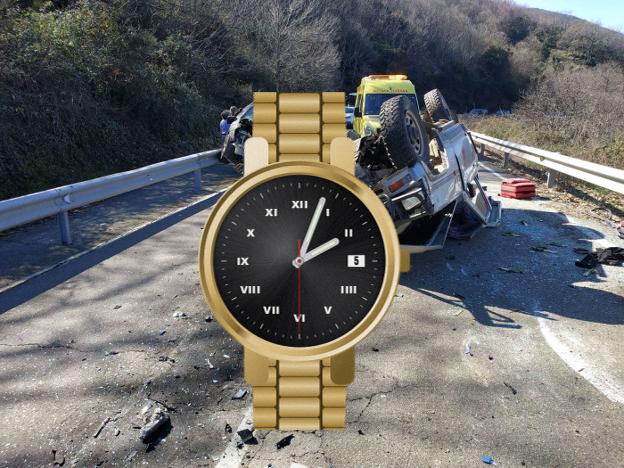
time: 2:03:30
